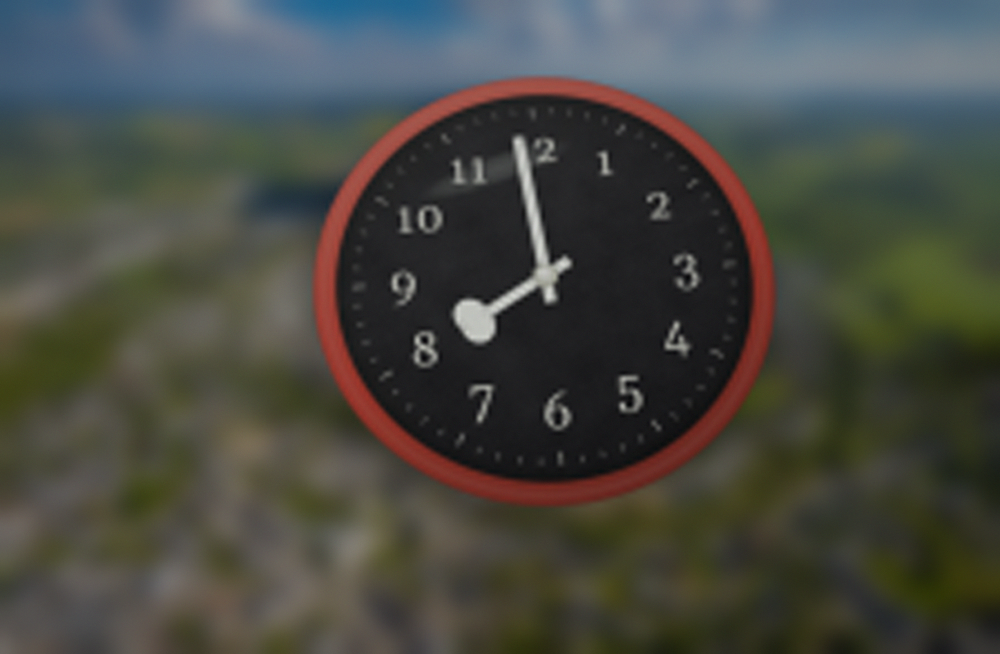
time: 7:59
